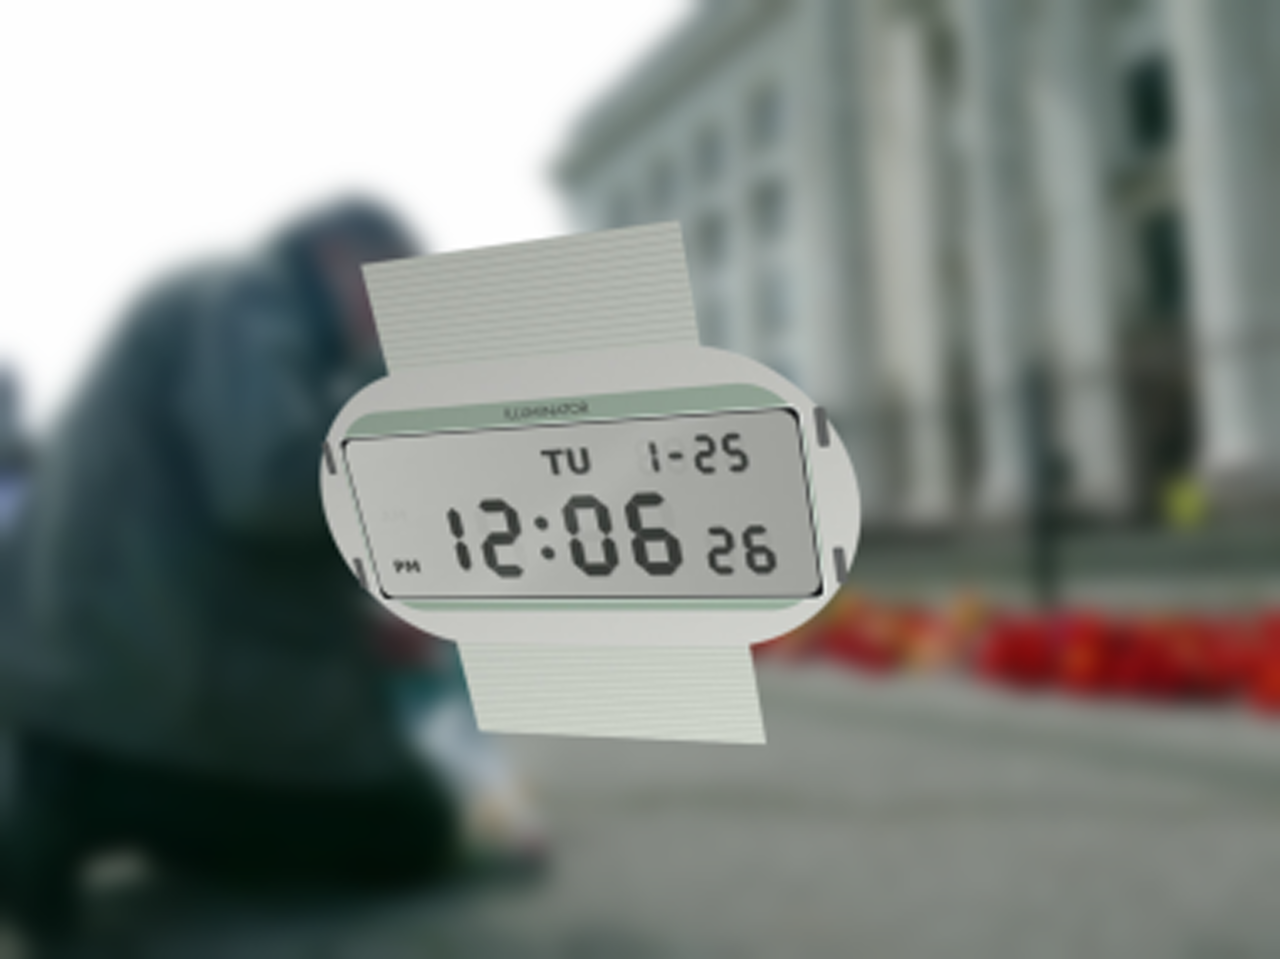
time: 12:06:26
